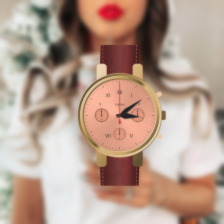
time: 3:09
